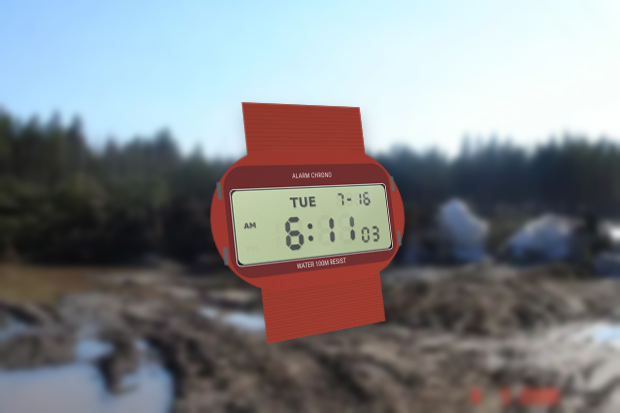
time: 6:11:03
